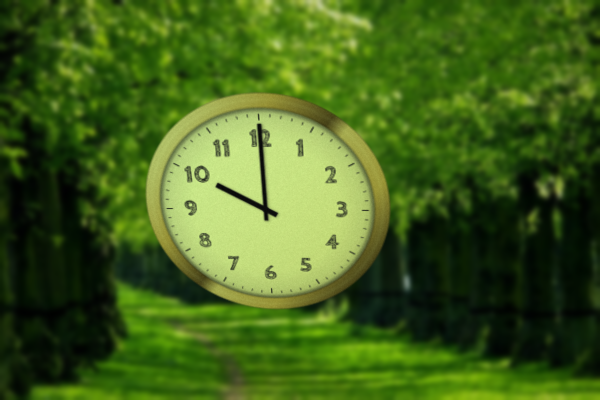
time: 10:00
